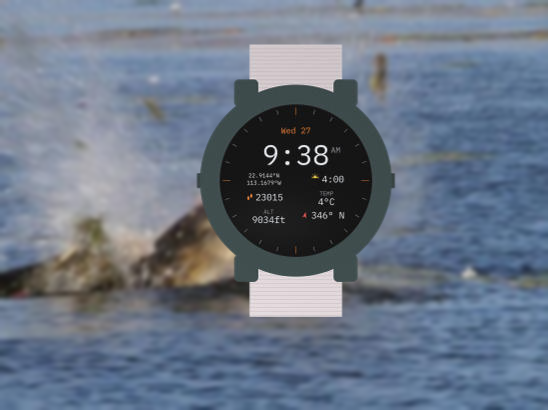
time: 9:38
